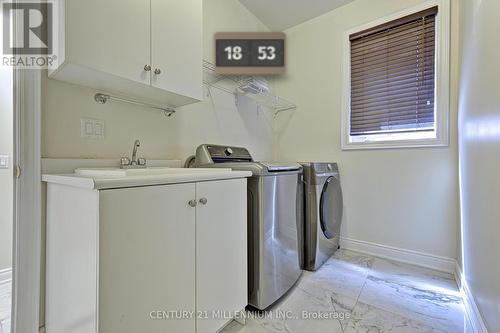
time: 18:53
